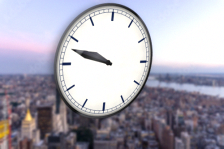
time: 9:48
